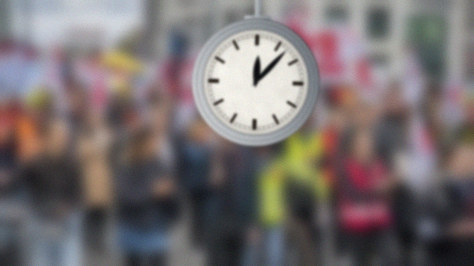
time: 12:07
